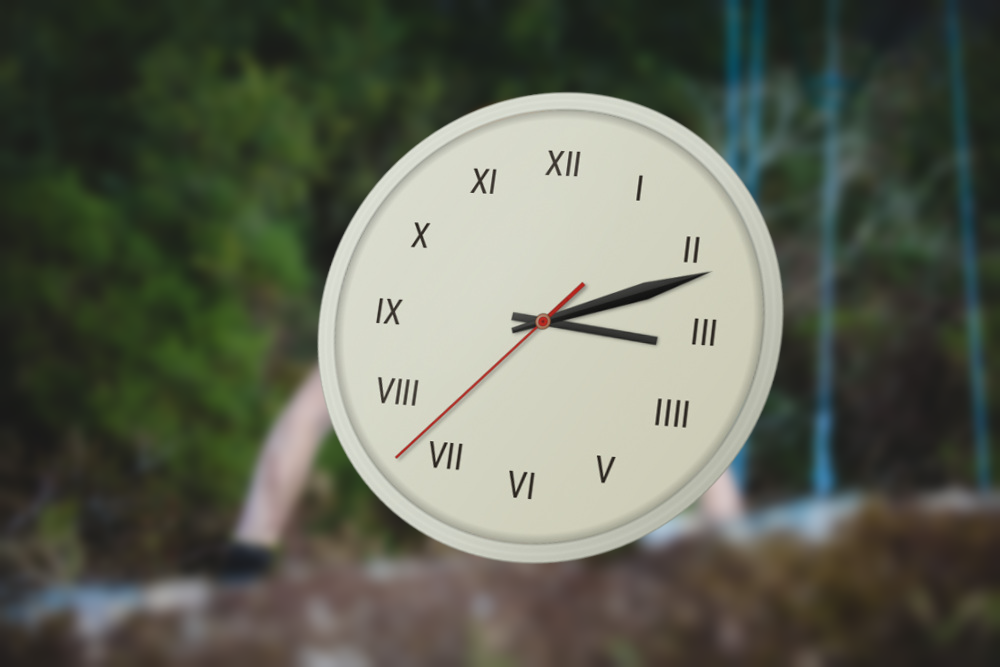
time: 3:11:37
